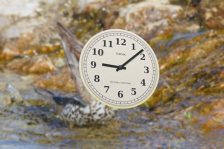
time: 9:08
